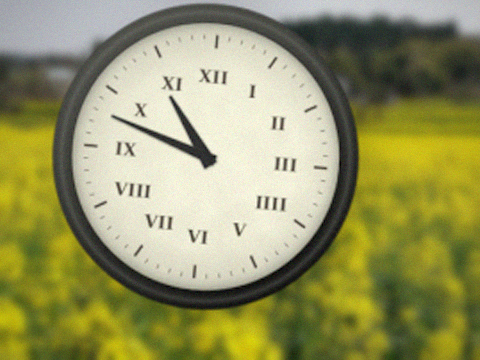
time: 10:48
